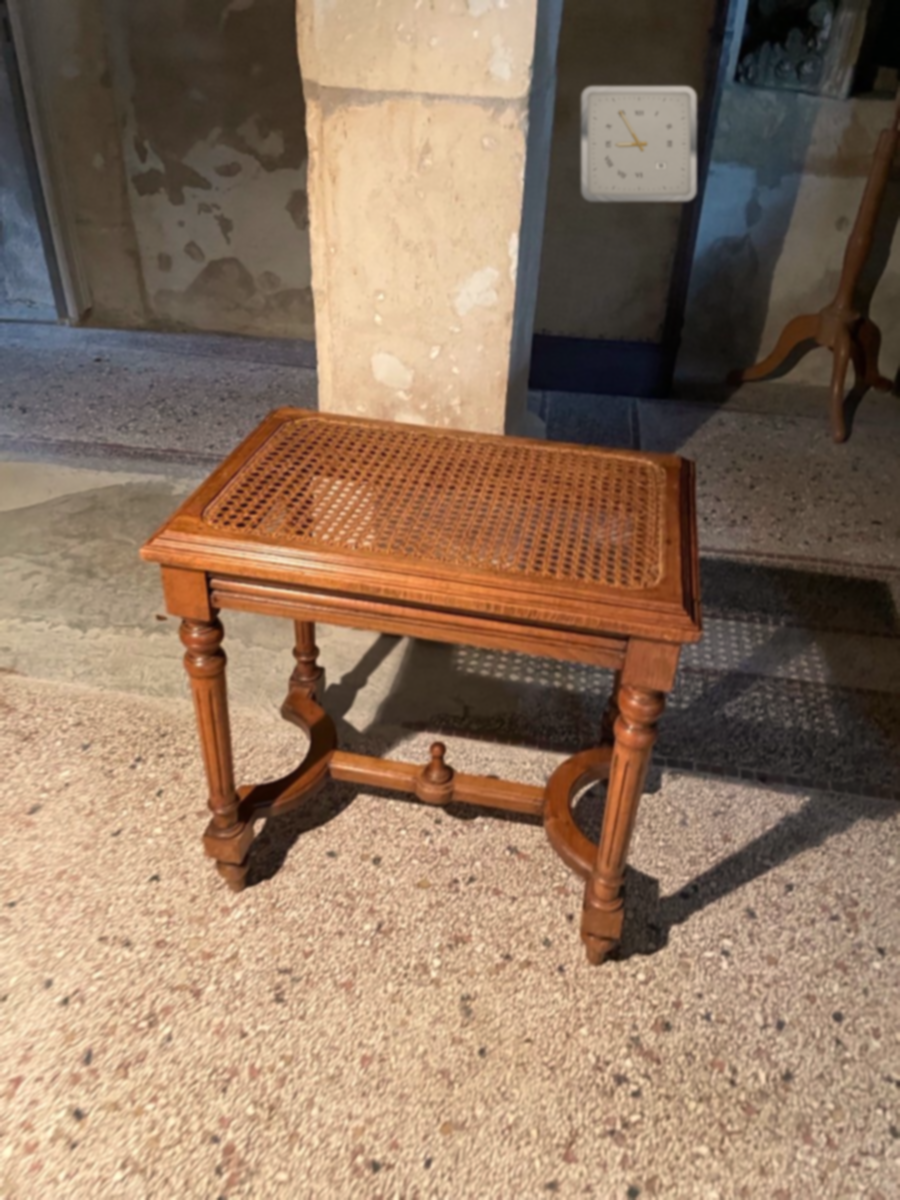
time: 8:55
